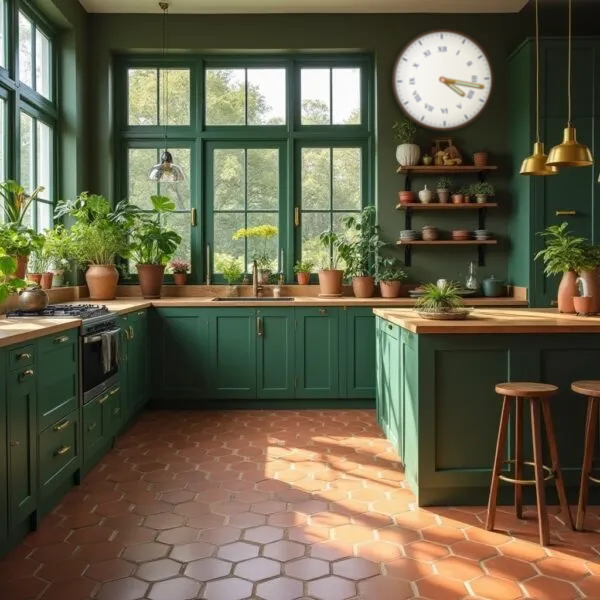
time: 4:17
